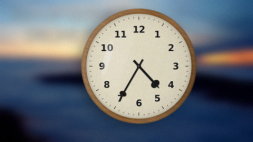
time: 4:35
